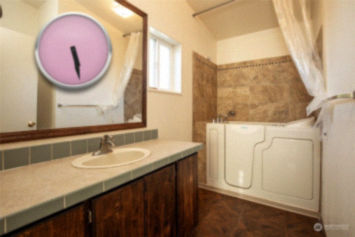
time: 5:28
